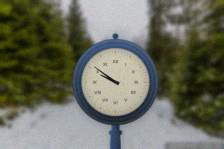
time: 9:51
